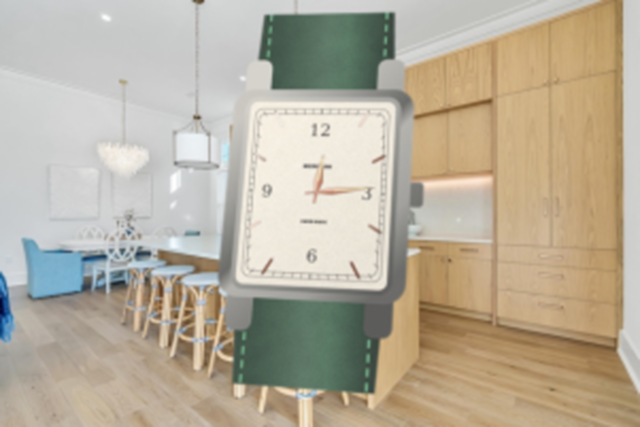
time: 12:14
